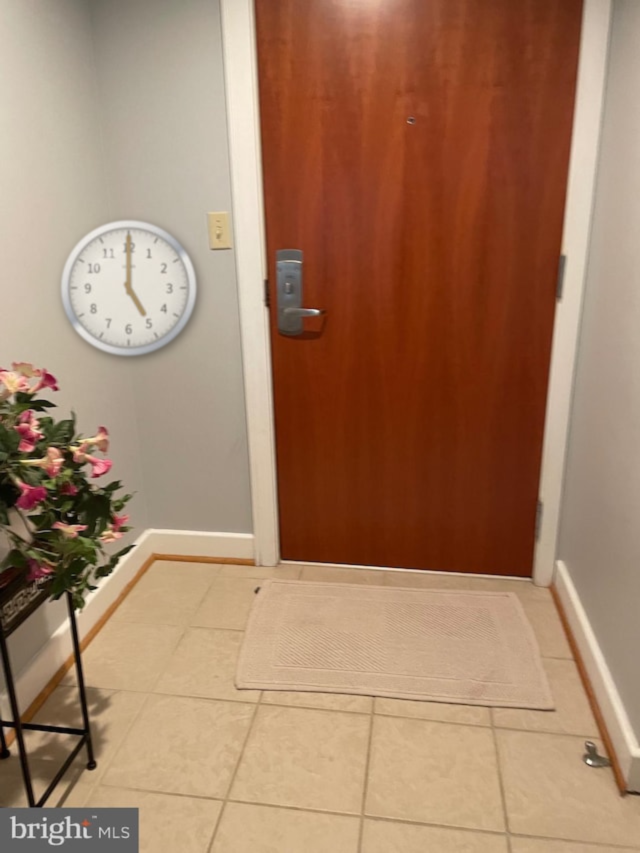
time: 5:00
